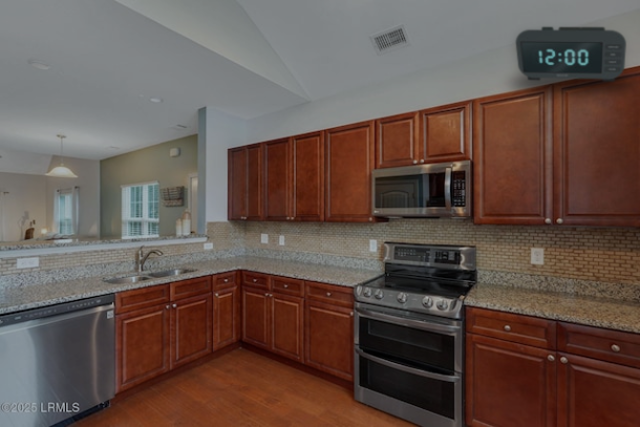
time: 12:00
